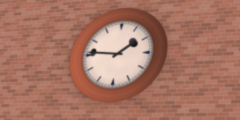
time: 1:46
